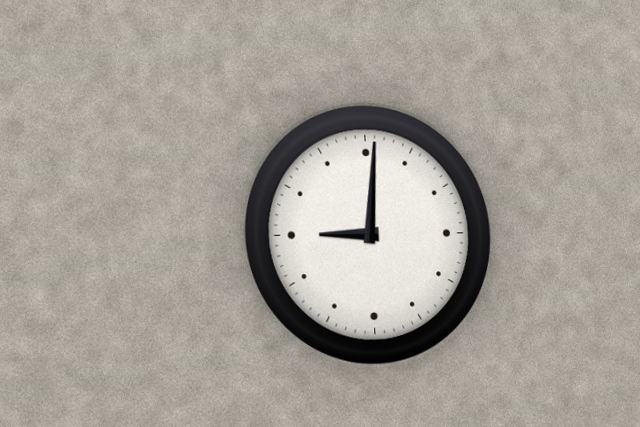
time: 9:01
